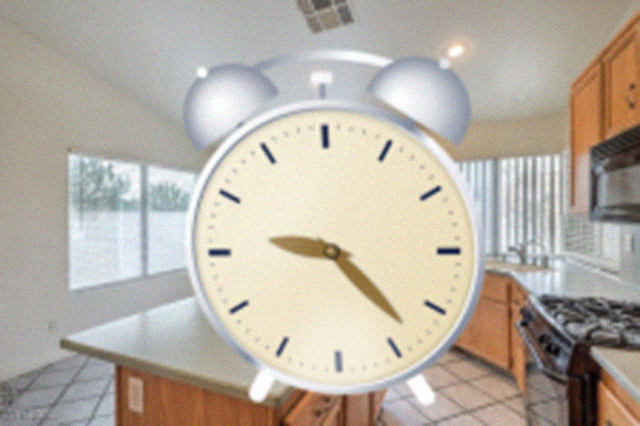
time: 9:23
